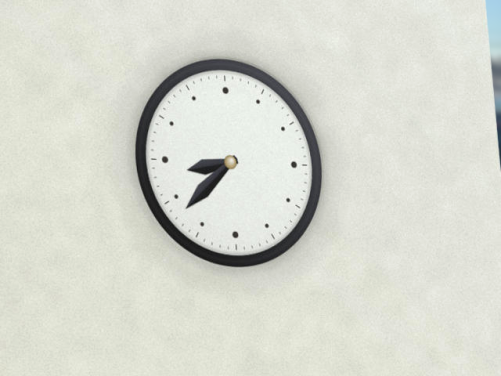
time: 8:38
